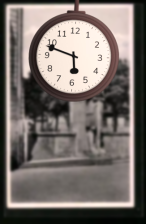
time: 5:48
